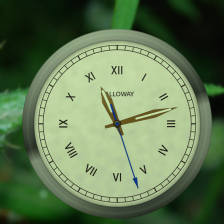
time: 11:12:27
